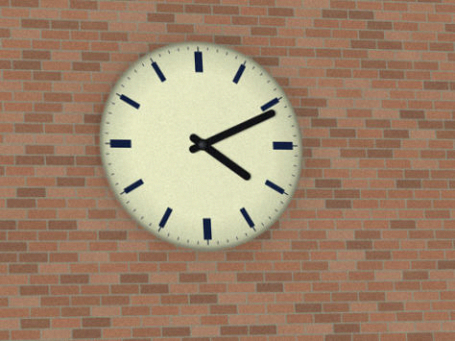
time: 4:11
